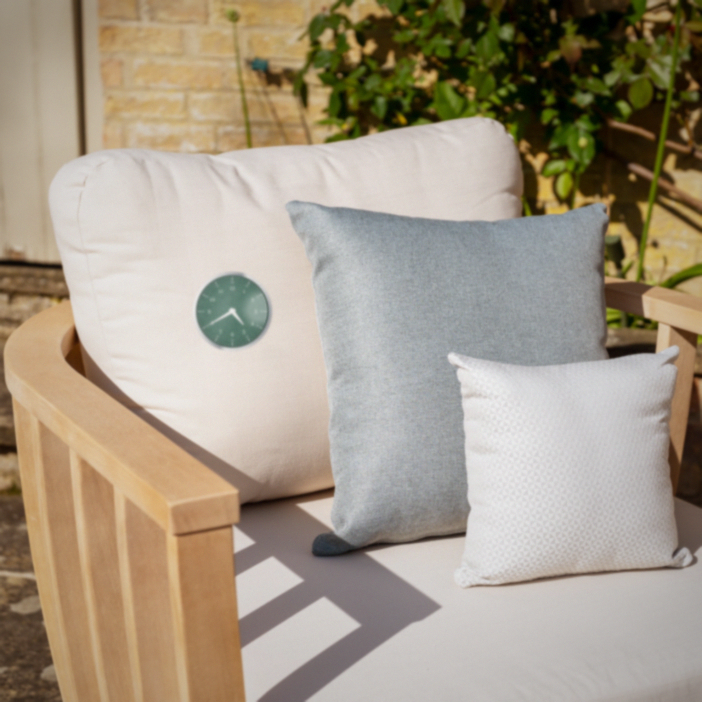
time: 4:40
